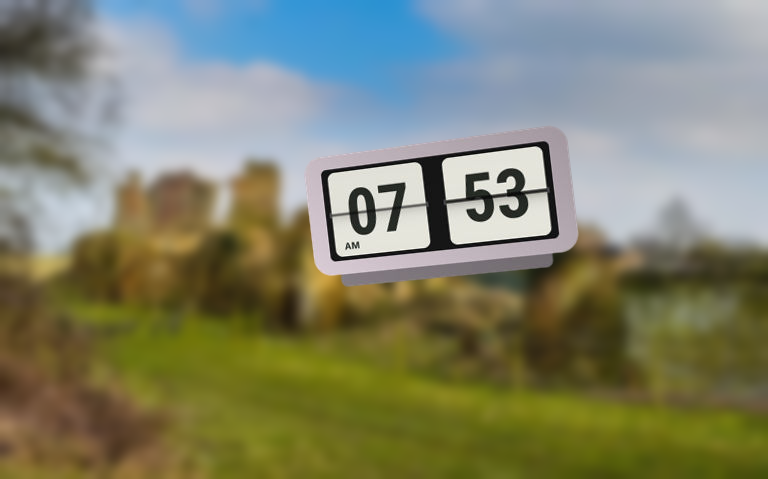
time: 7:53
